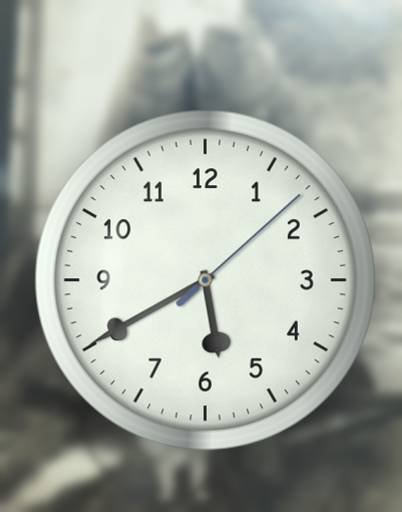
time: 5:40:08
